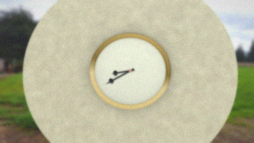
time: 8:40
